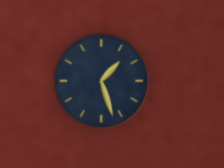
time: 1:27
